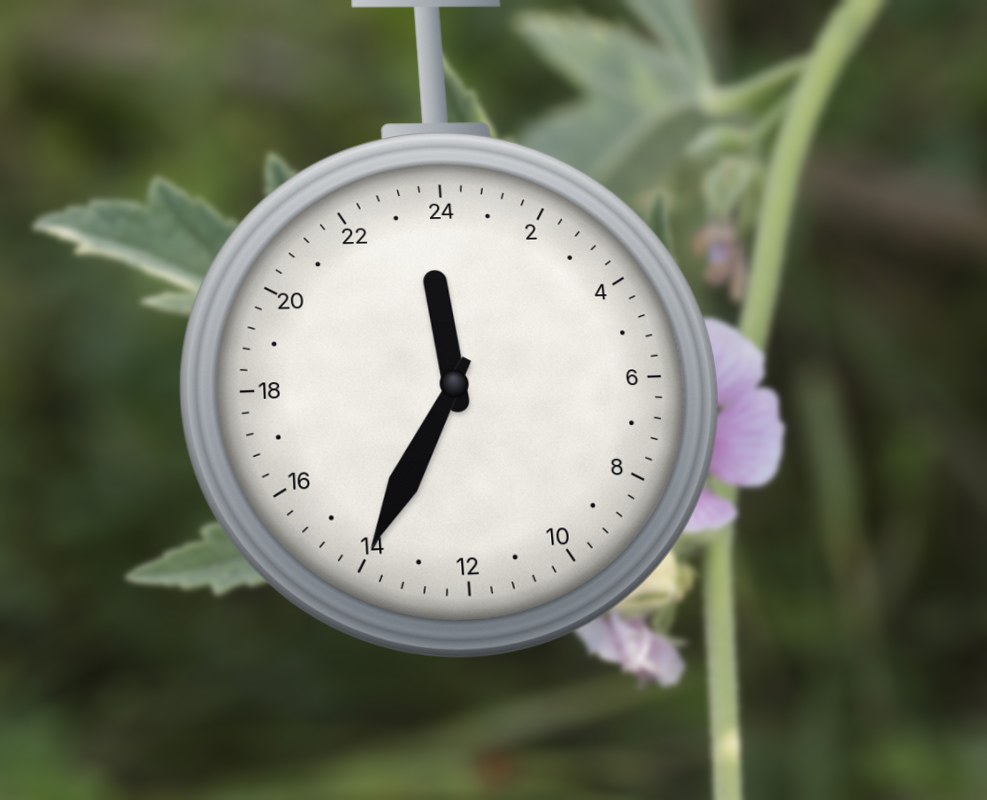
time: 23:35
